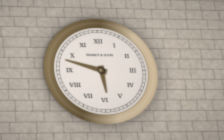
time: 5:48
